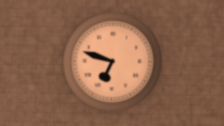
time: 6:48
